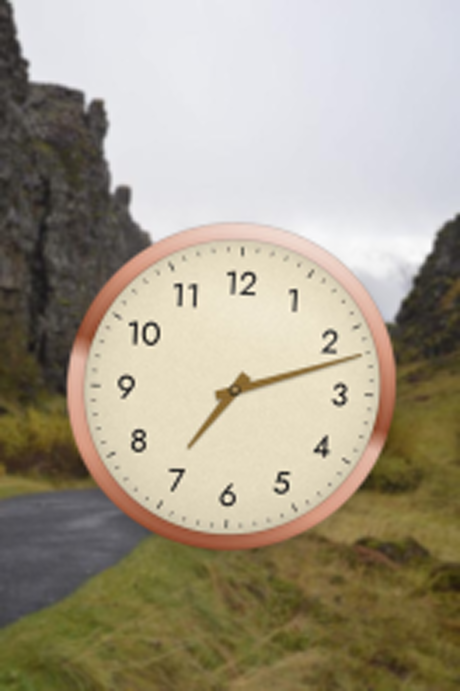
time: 7:12
